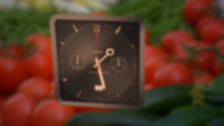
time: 1:28
